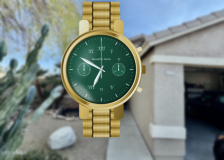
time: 6:50
